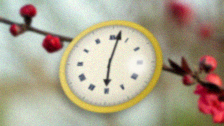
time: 6:02
